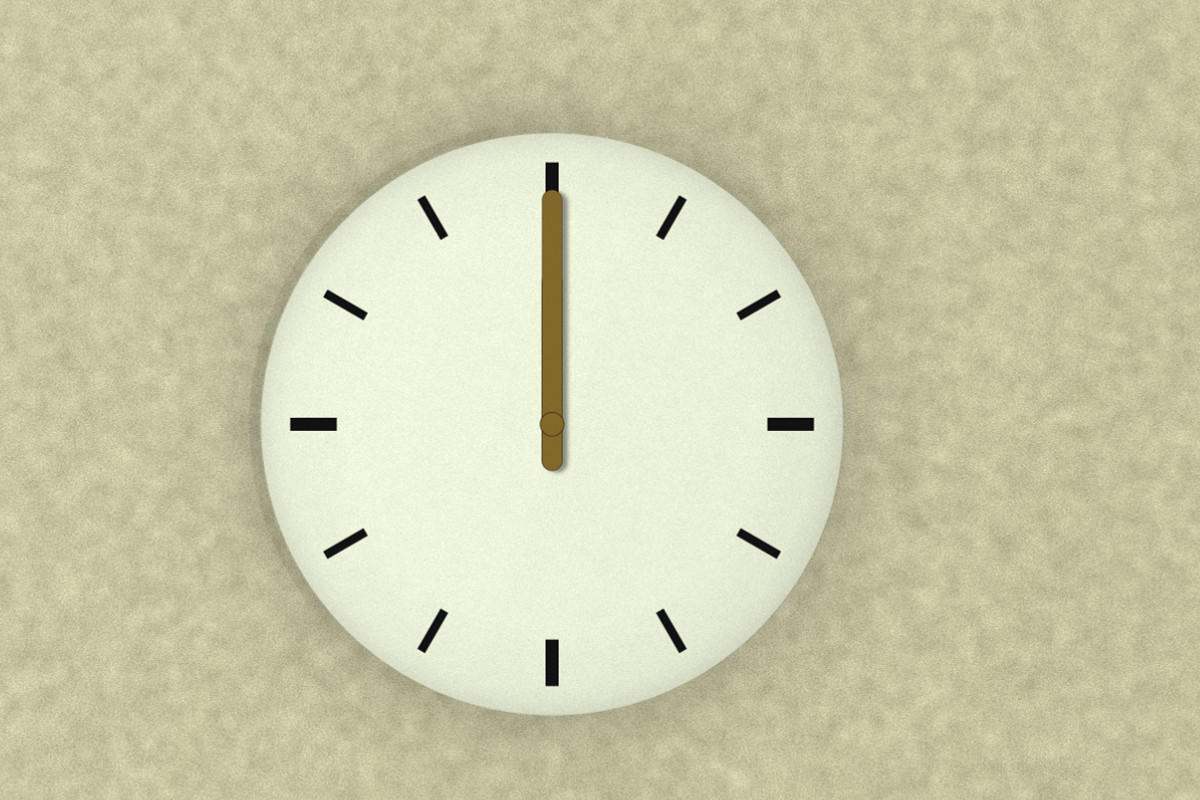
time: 12:00
